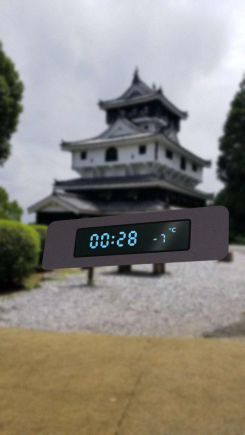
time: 0:28
